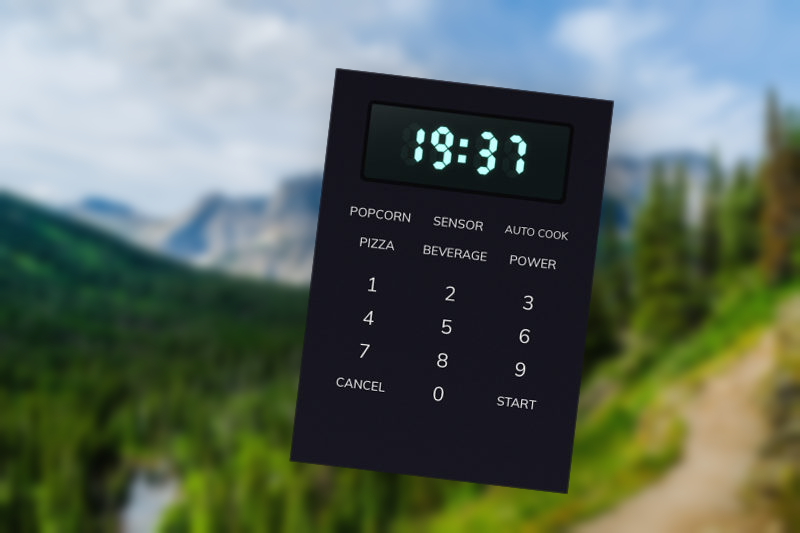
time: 19:37
